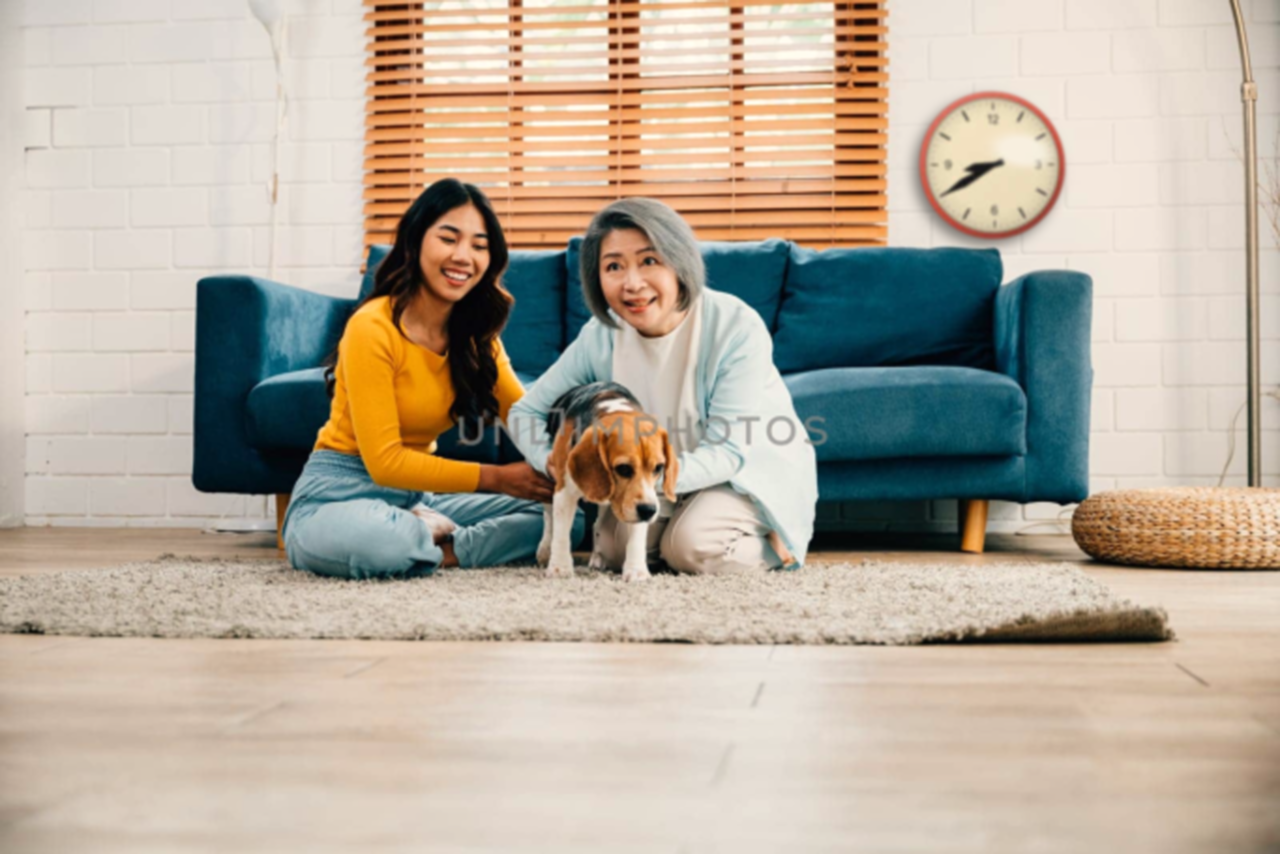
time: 8:40
